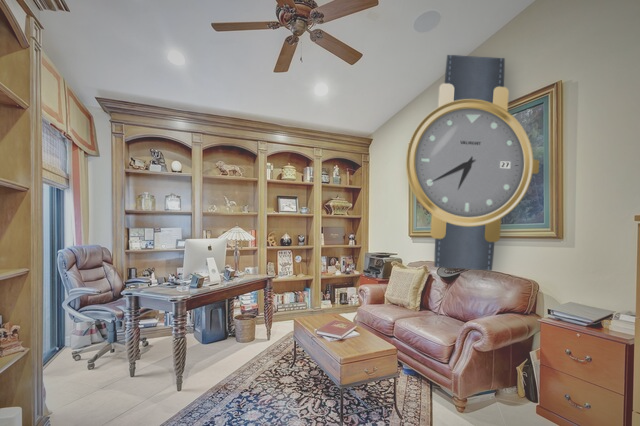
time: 6:40
